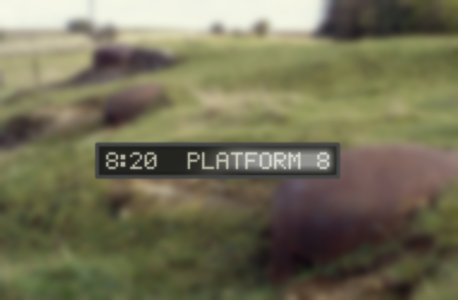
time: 8:20
